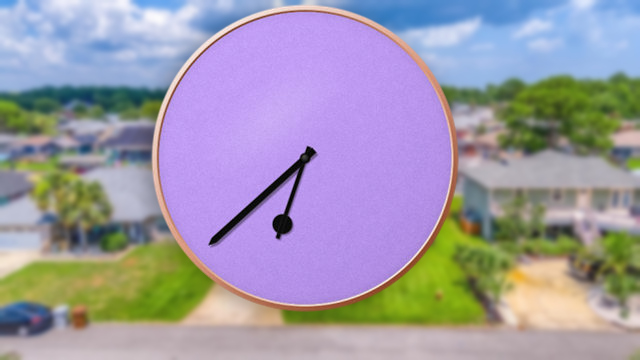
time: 6:38
